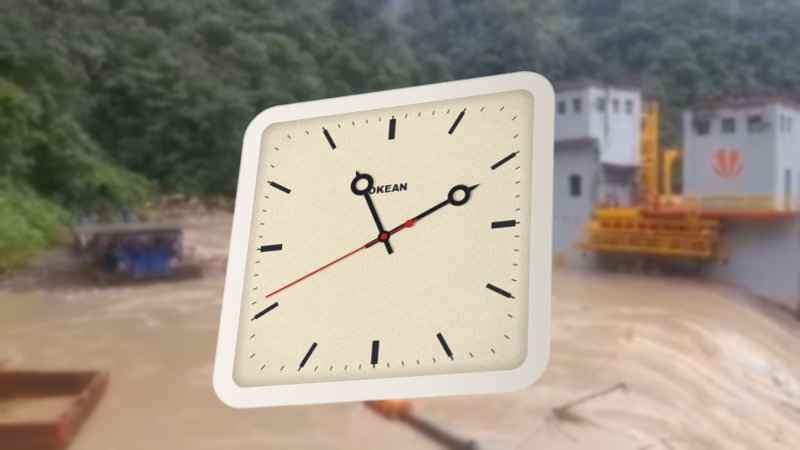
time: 11:10:41
